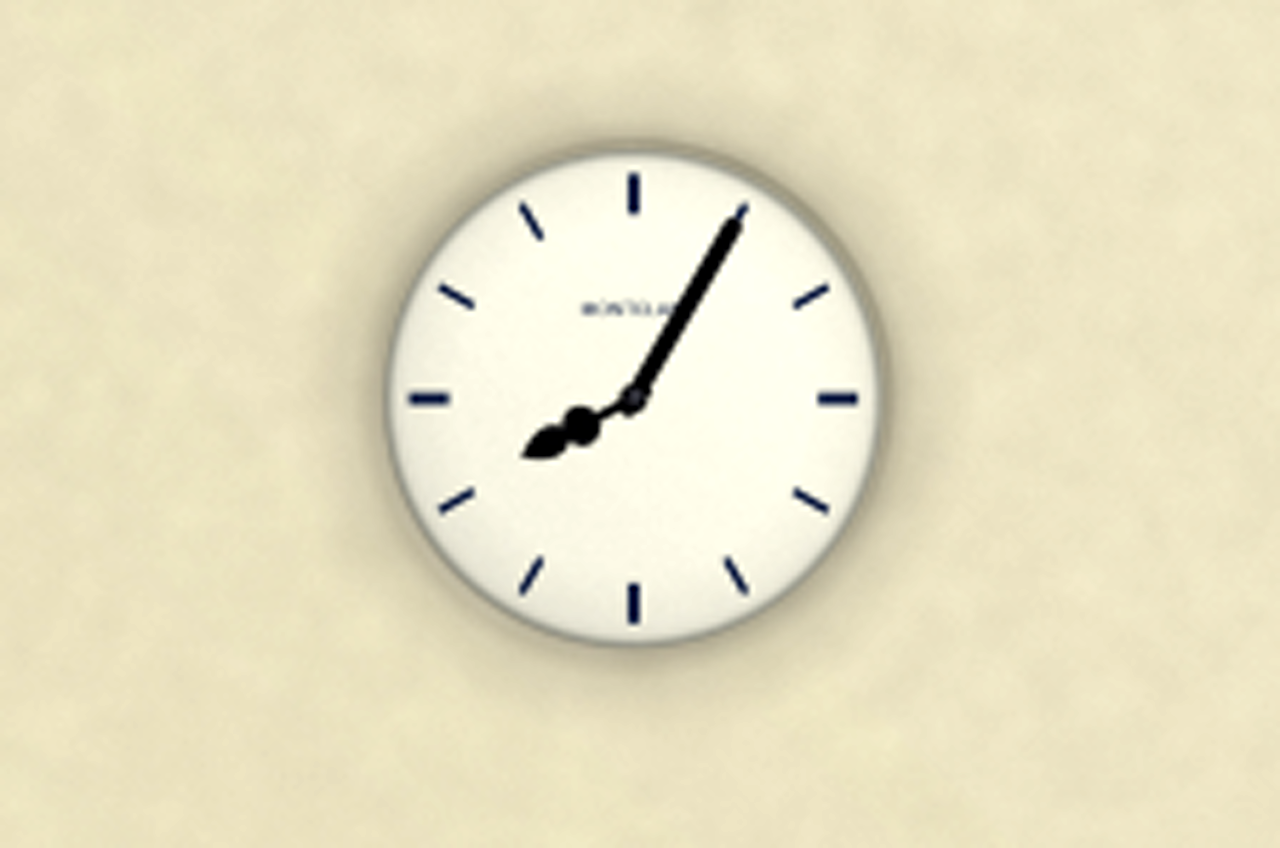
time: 8:05
